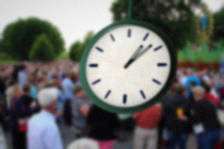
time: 1:08
